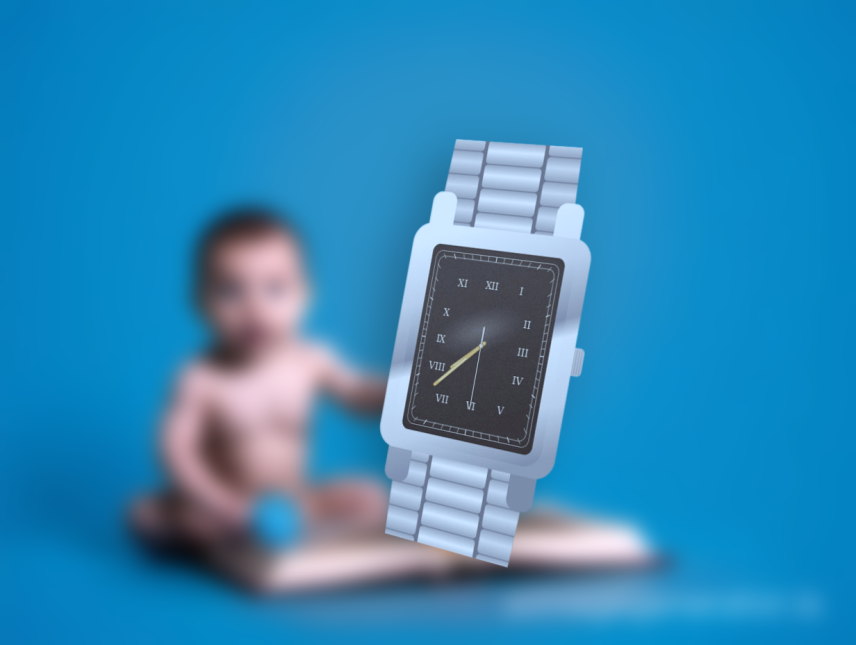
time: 7:37:30
